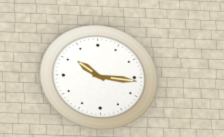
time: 10:16
